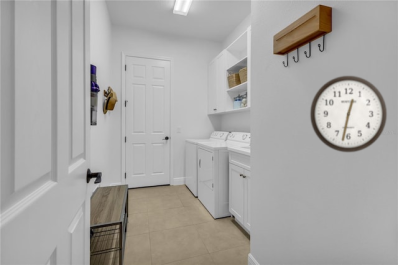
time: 12:32
